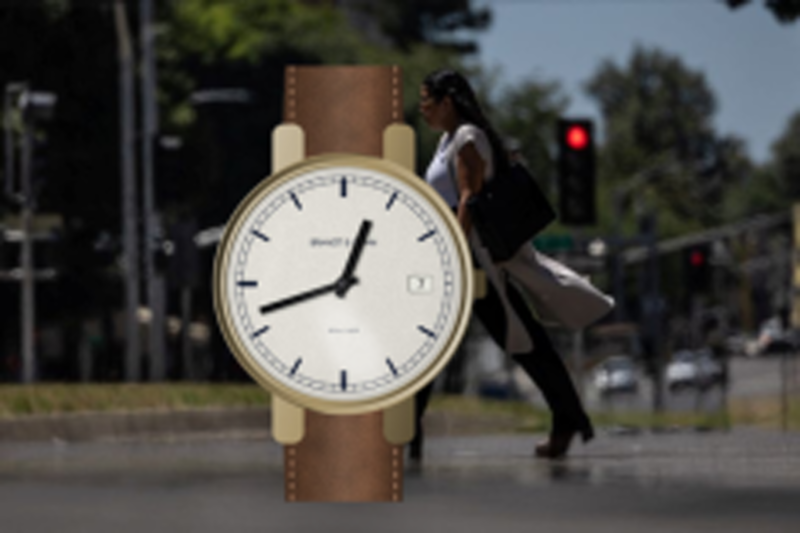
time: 12:42
